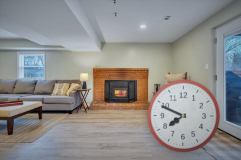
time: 7:49
